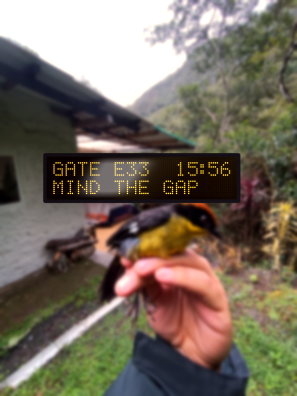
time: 15:56
